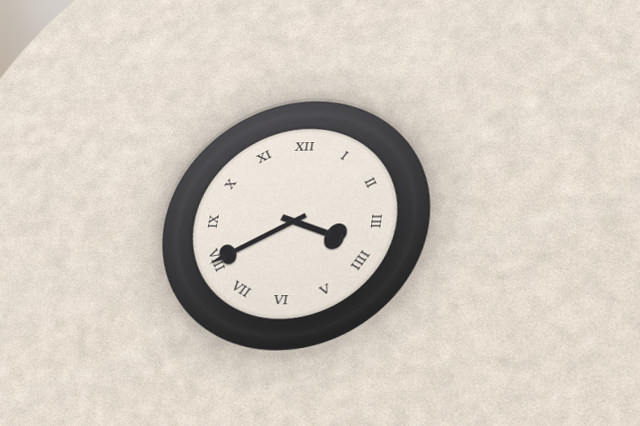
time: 3:40
